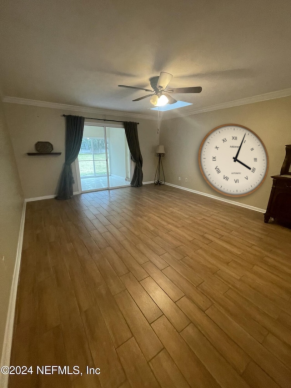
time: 4:04
